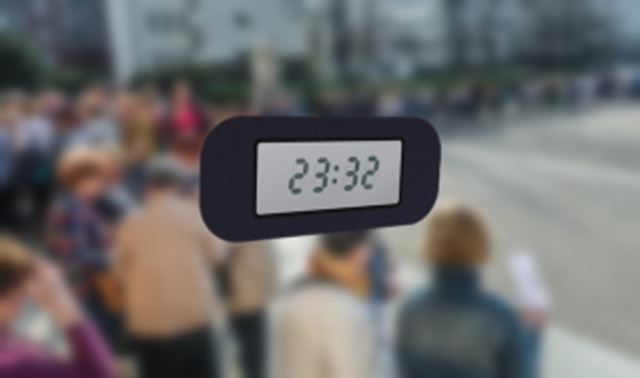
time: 23:32
